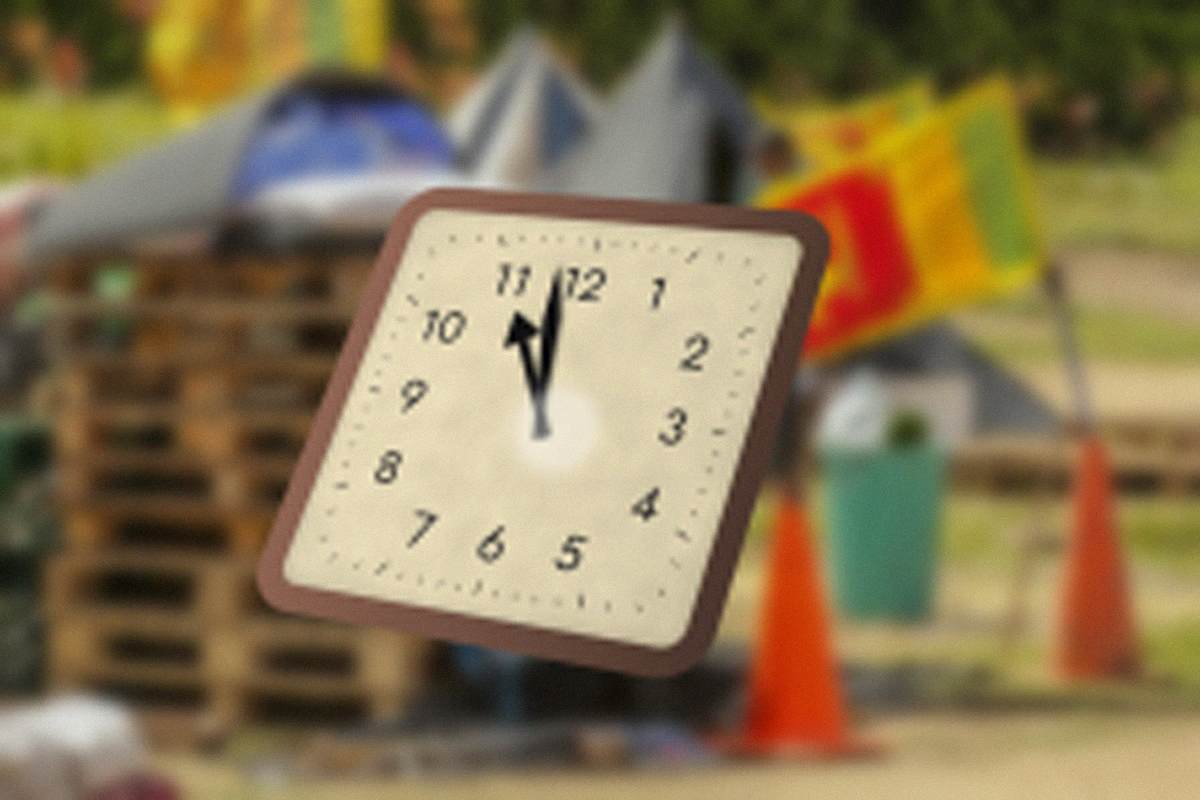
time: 10:58
